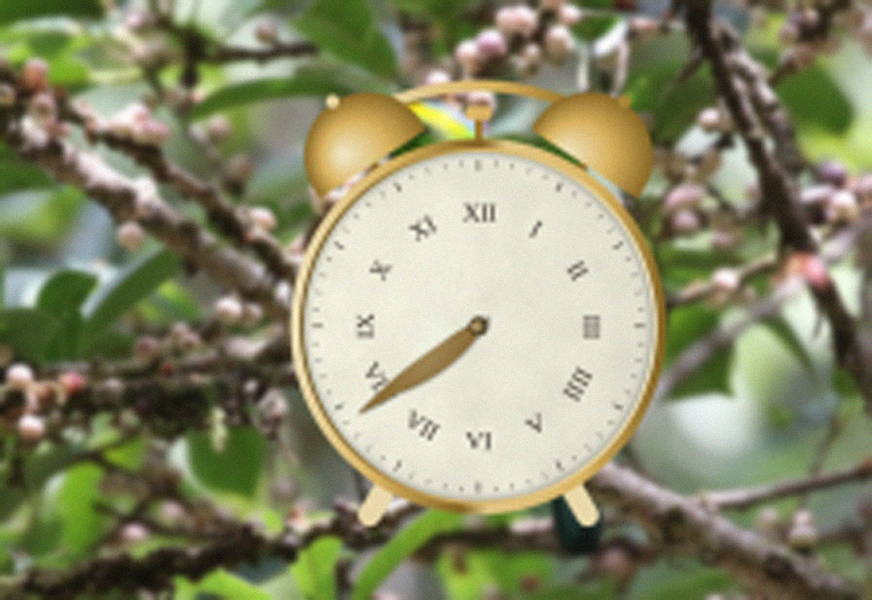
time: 7:39
